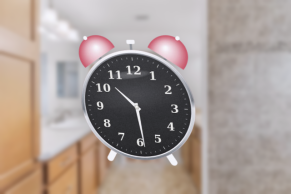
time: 10:29
